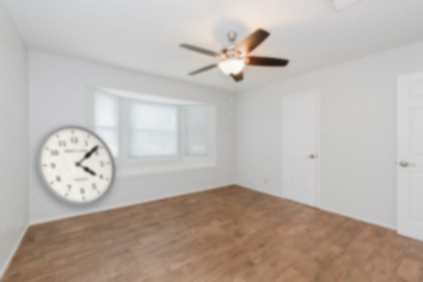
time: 4:09
